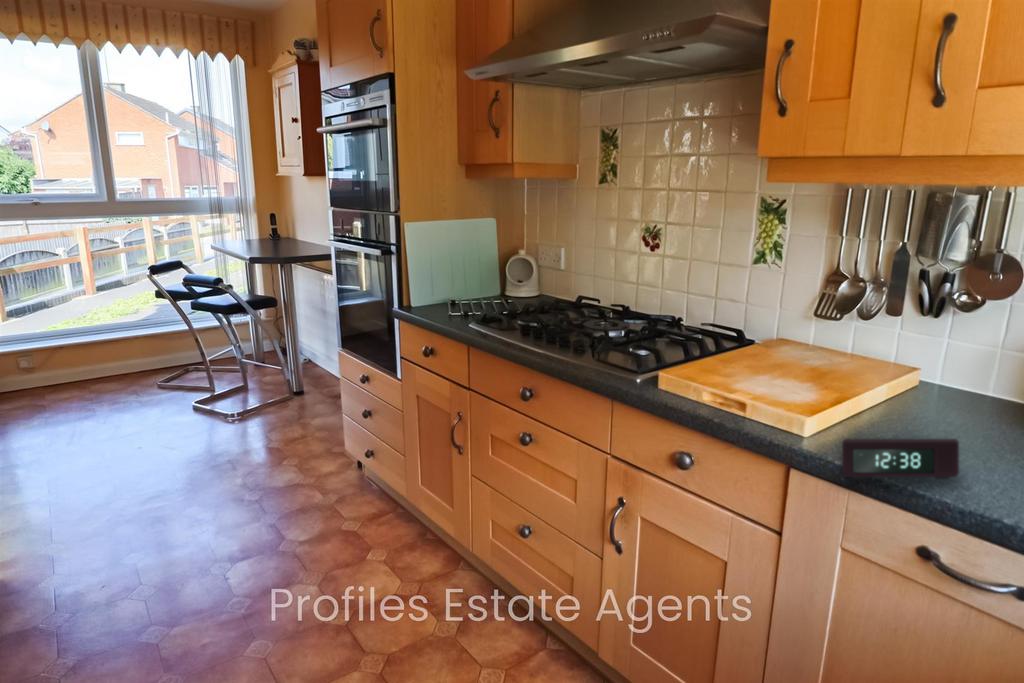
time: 12:38
